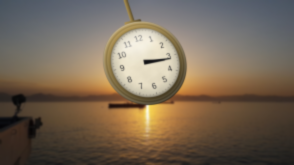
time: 3:16
